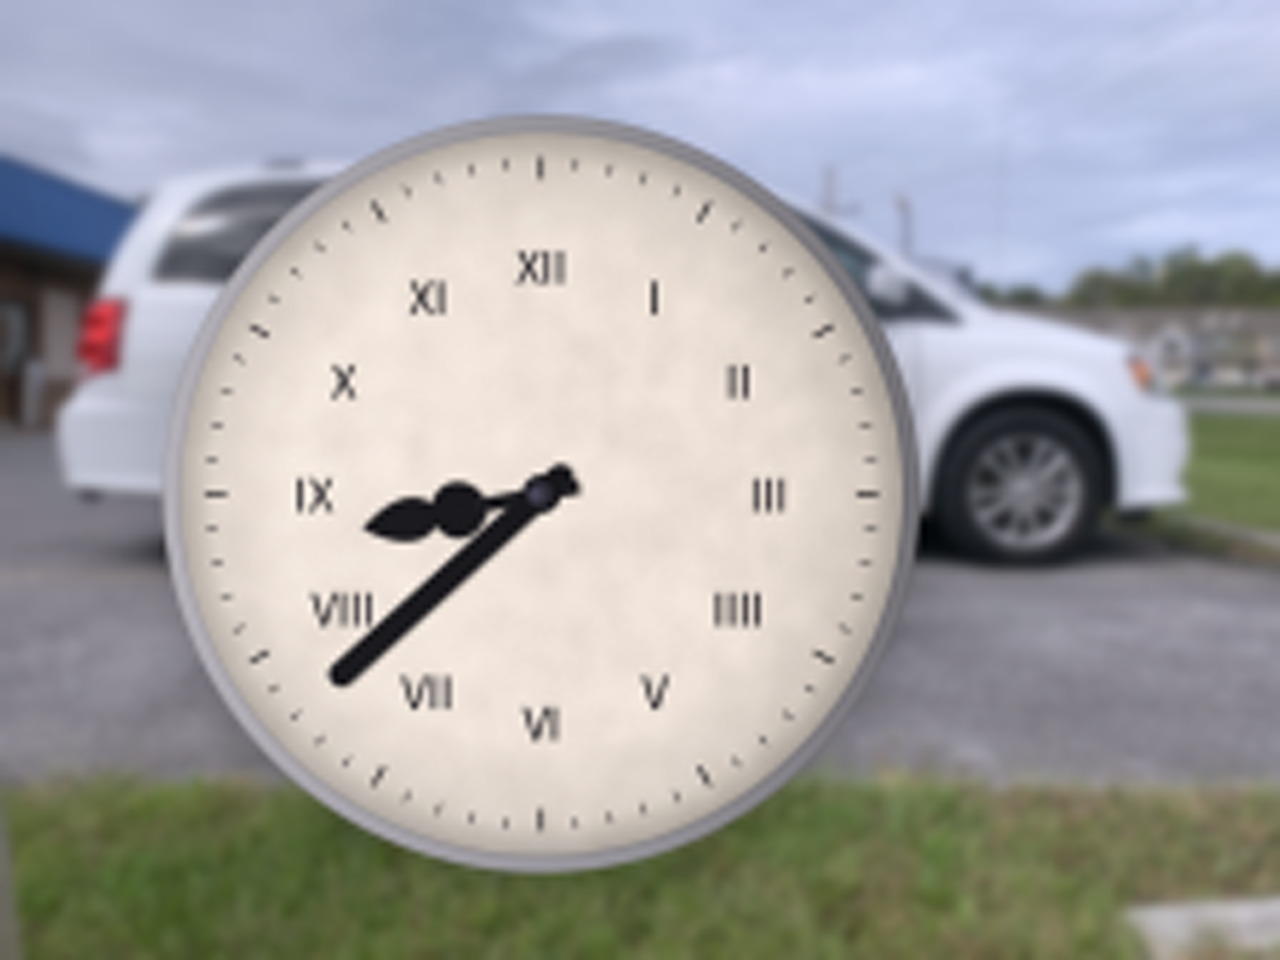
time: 8:38
